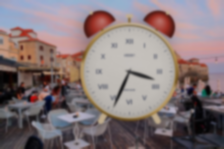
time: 3:34
